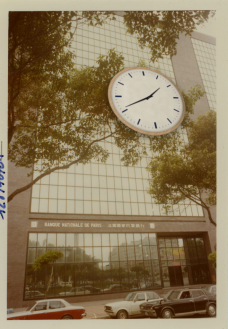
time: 1:41
